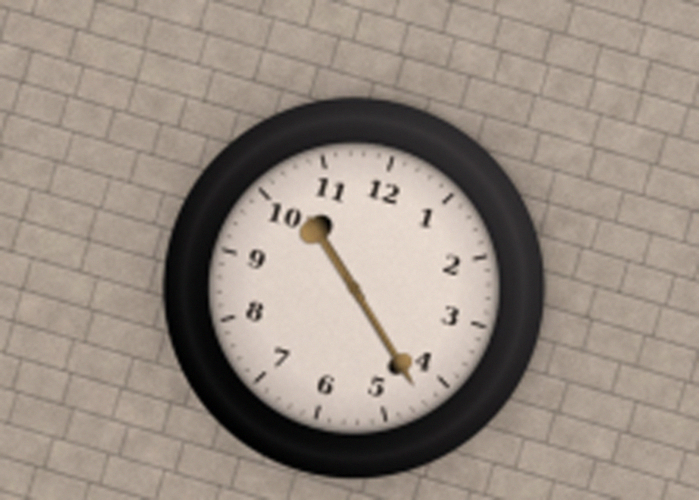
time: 10:22
